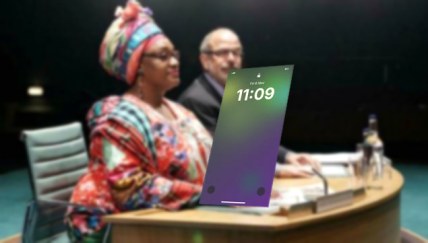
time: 11:09
